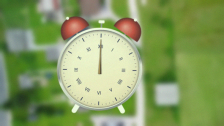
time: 12:00
